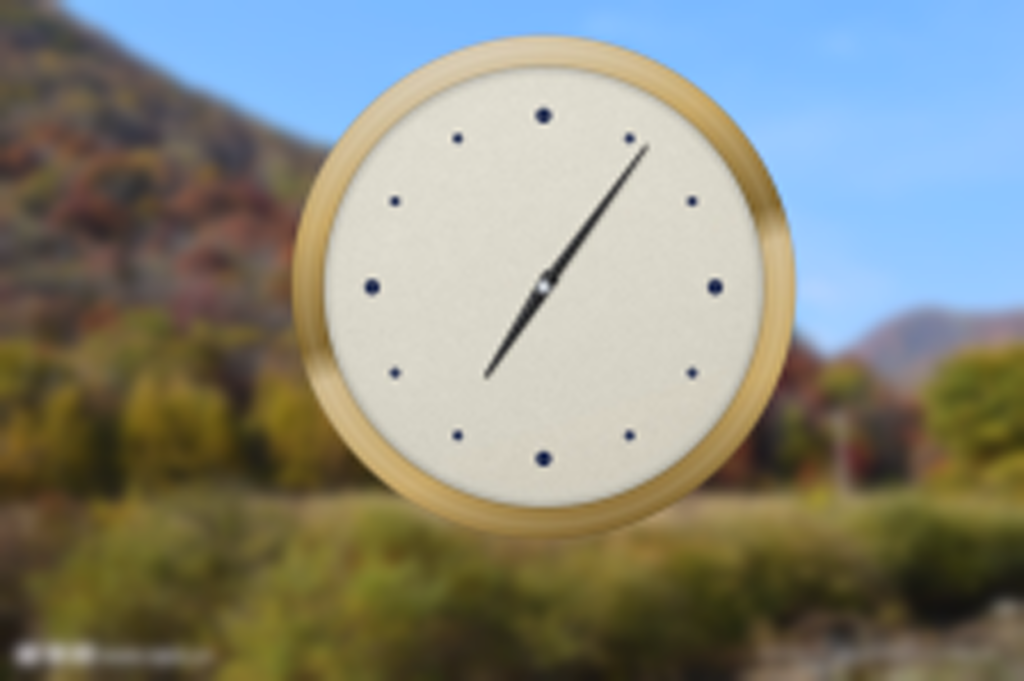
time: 7:06
